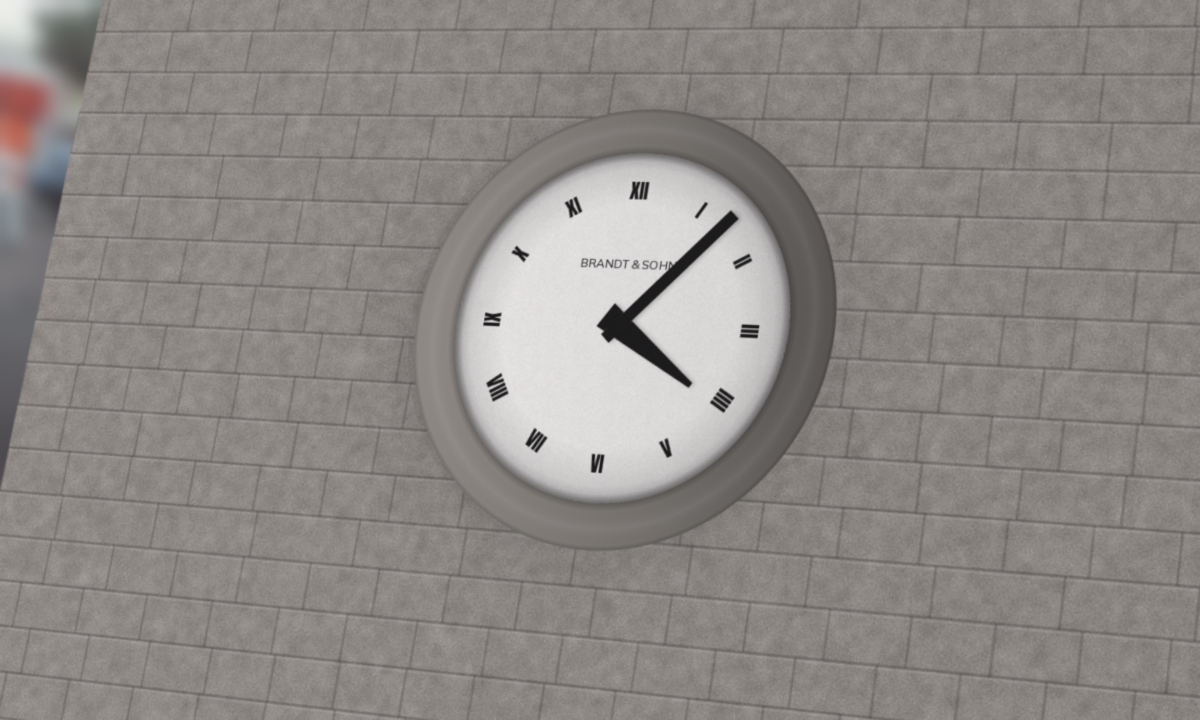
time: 4:07
